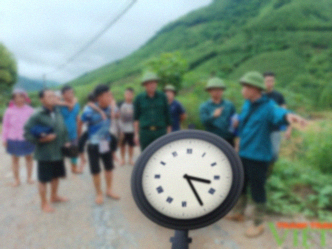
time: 3:25
